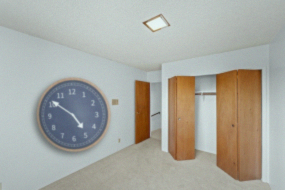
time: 4:51
